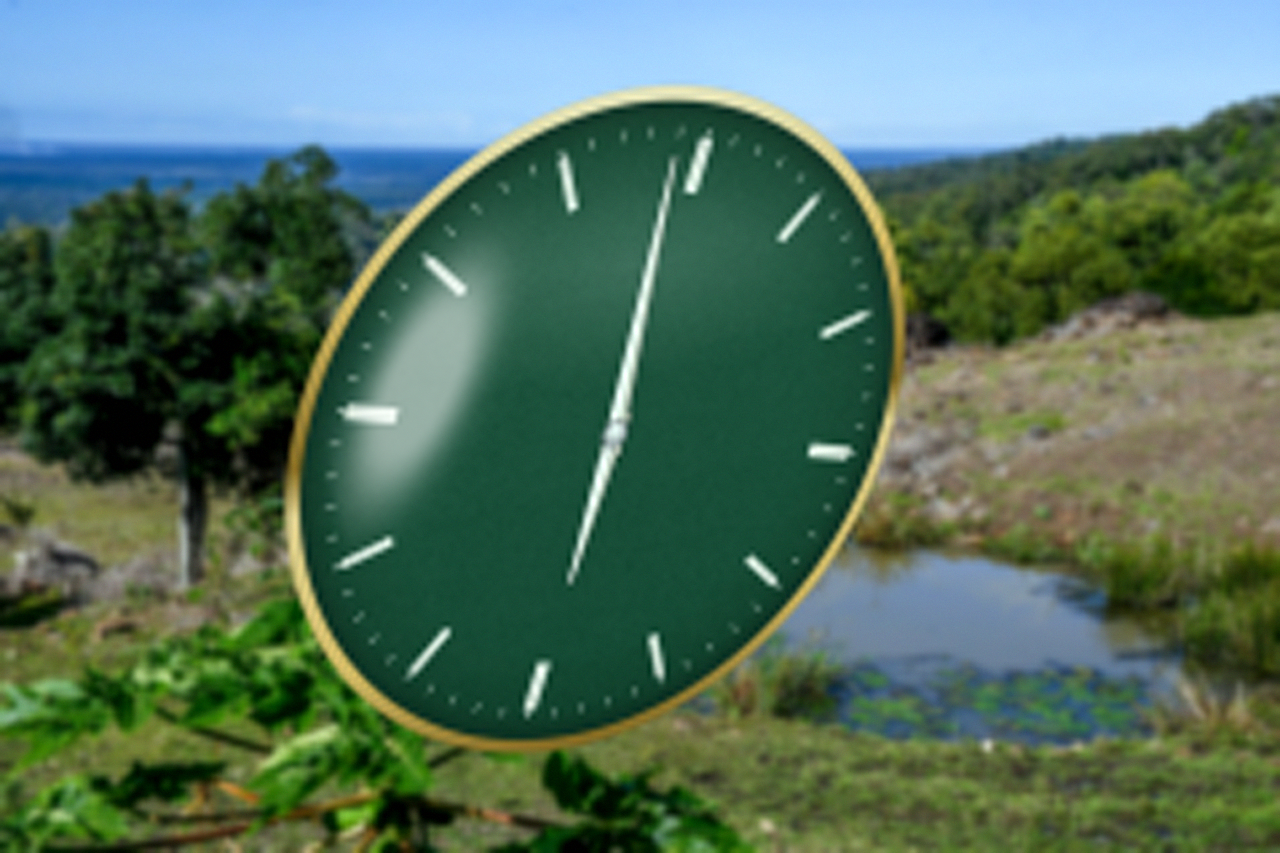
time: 5:59
